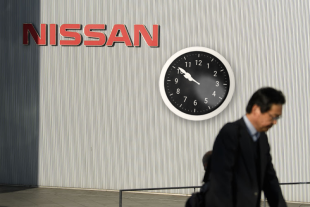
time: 9:51
